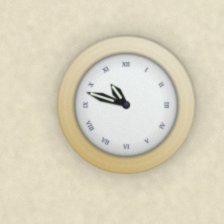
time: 10:48
